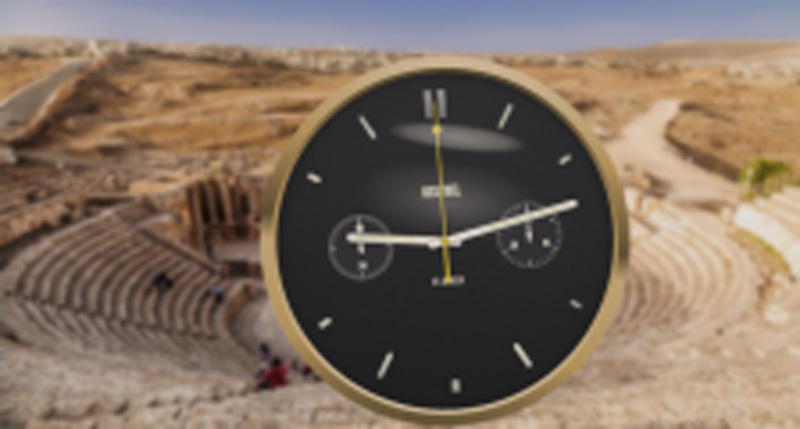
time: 9:13
